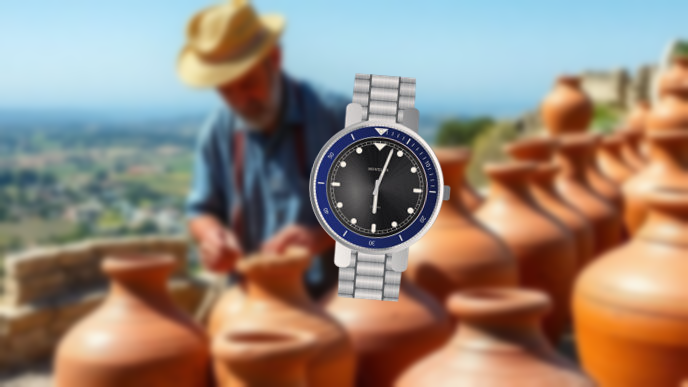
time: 6:03
